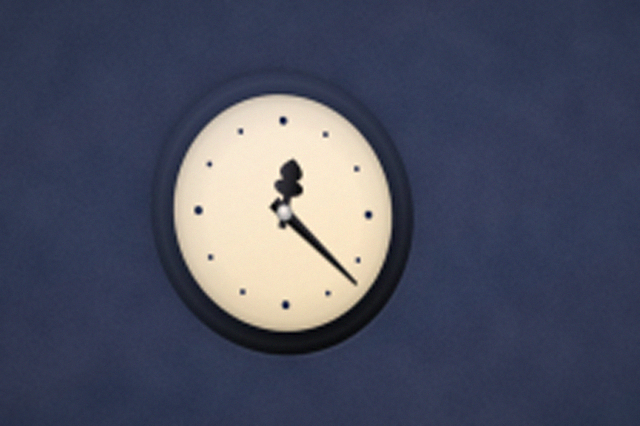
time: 12:22
